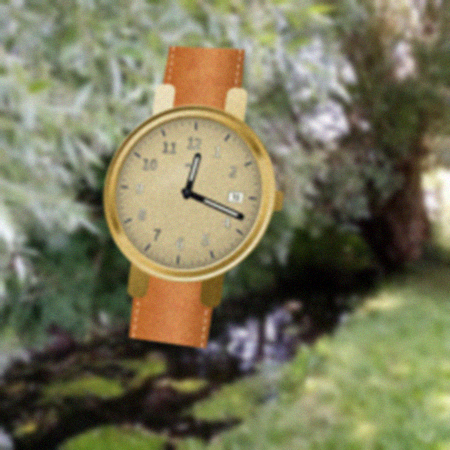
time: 12:18
